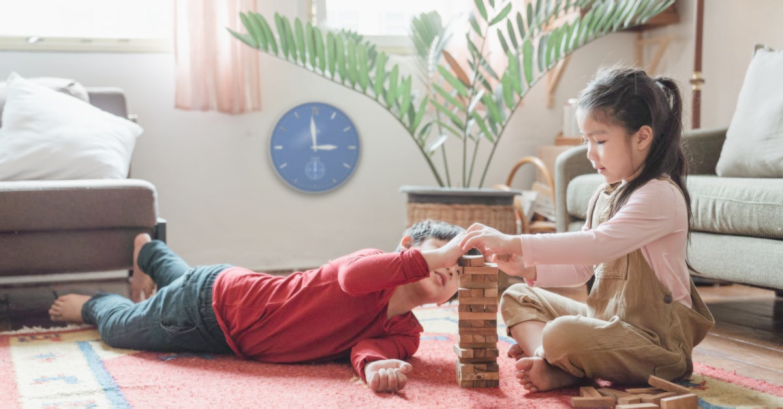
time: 2:59
